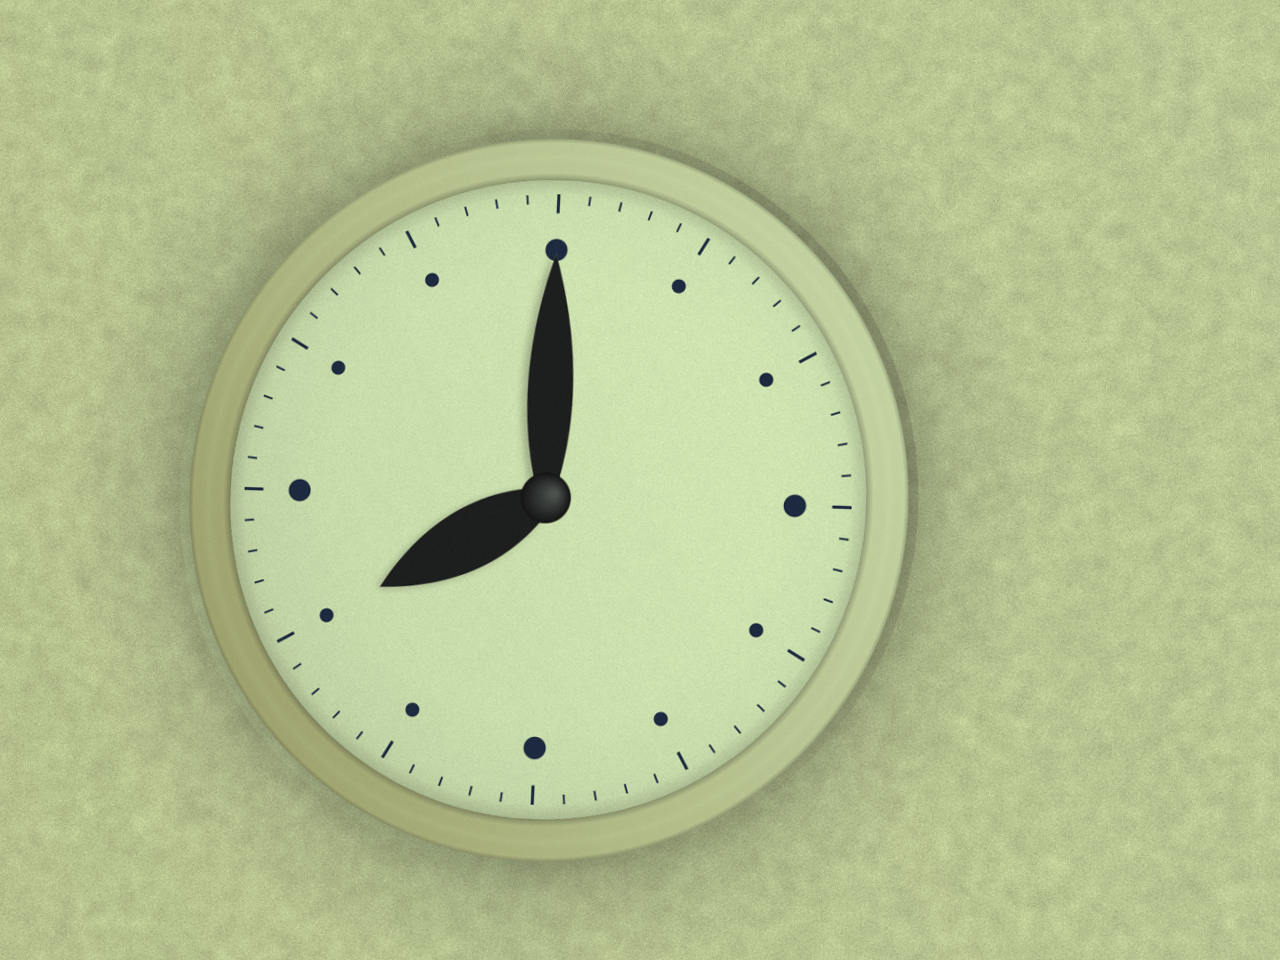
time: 8:00
